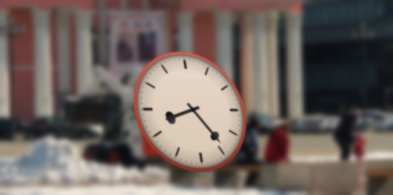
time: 8:24
